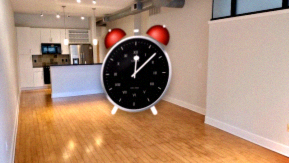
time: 12:08
